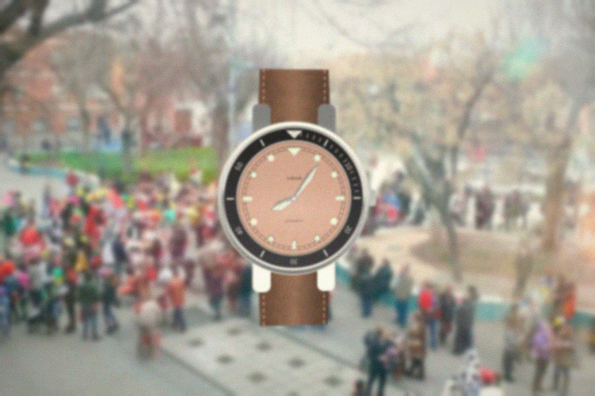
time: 8:06
